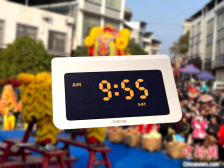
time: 9:55
